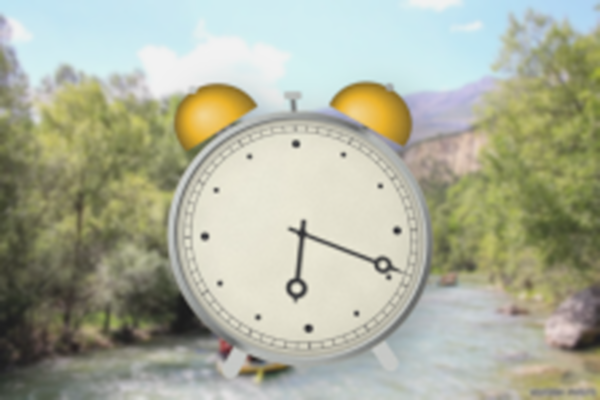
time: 6:19
